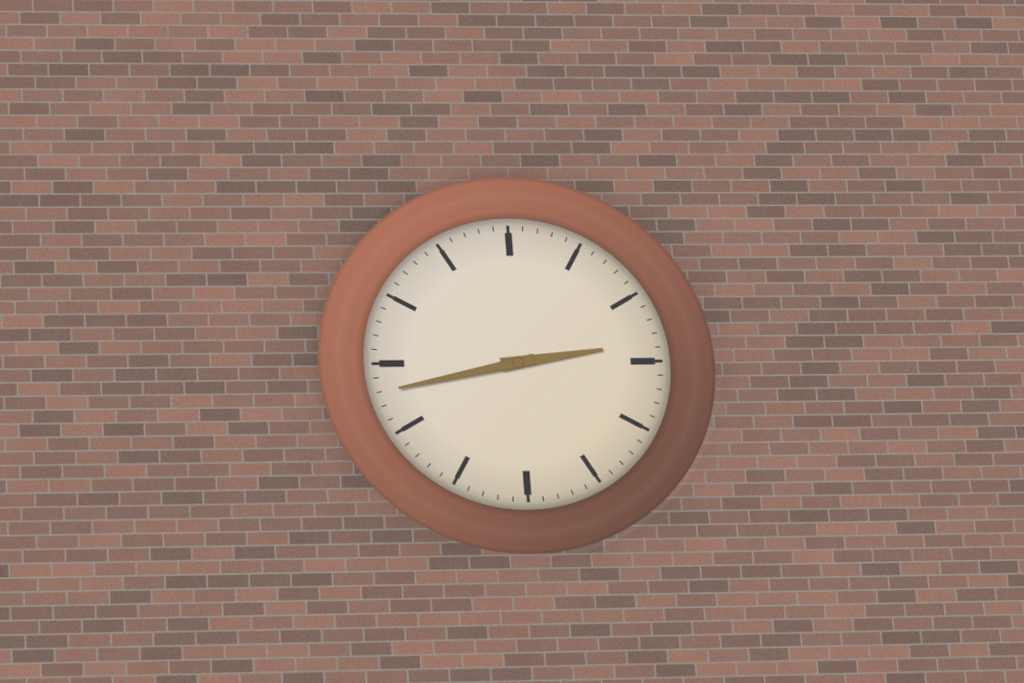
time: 2:43
